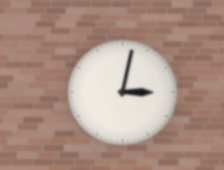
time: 3:02
